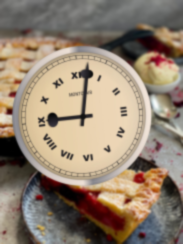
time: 9:02
